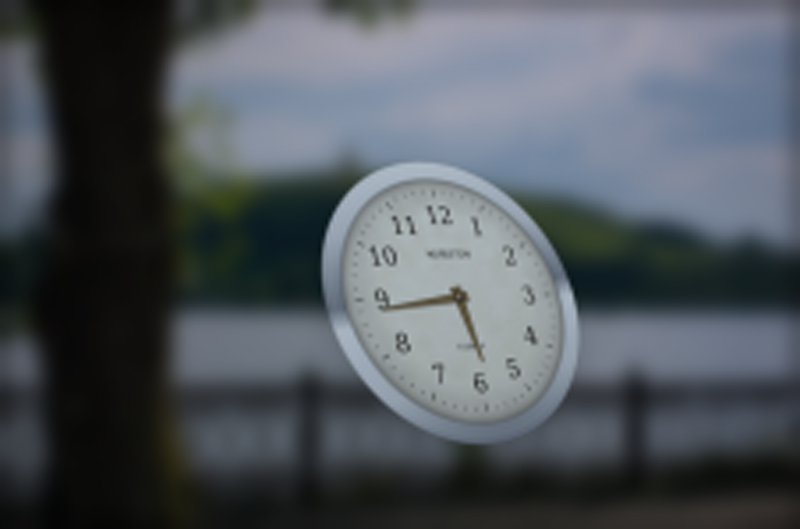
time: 5:44
